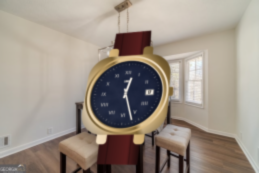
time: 12:27
